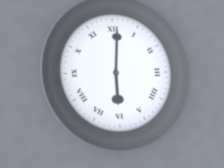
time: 6:01
